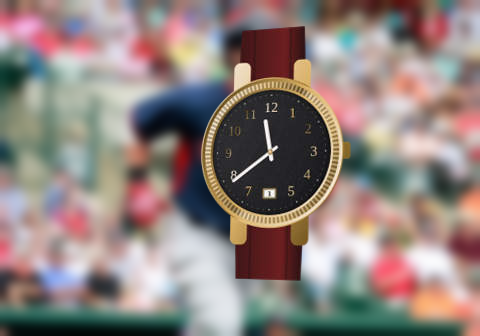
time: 11:39
